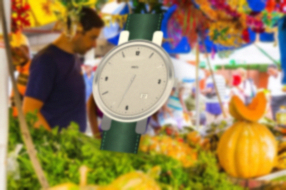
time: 6:33
